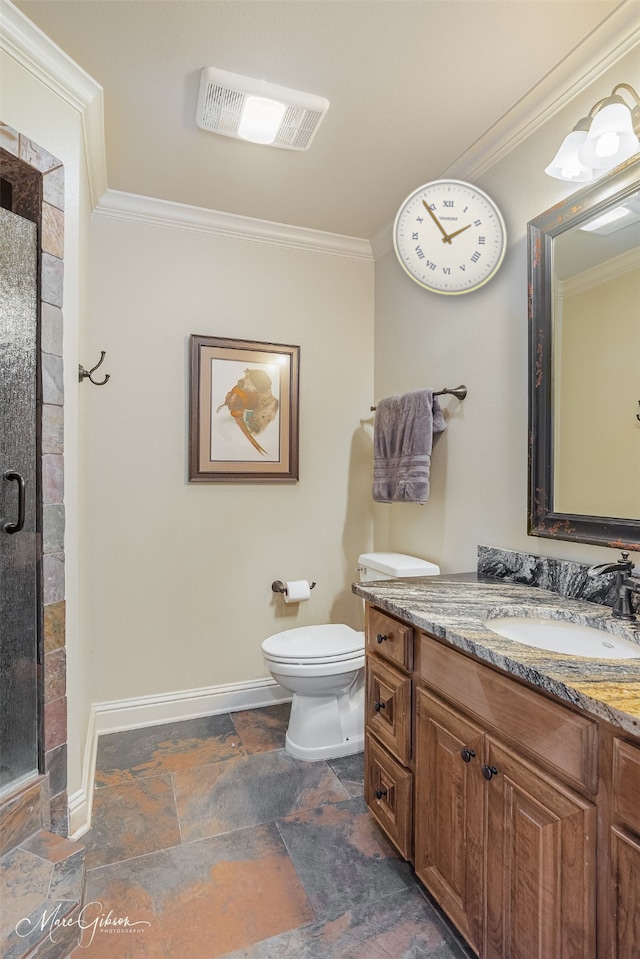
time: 1:54
